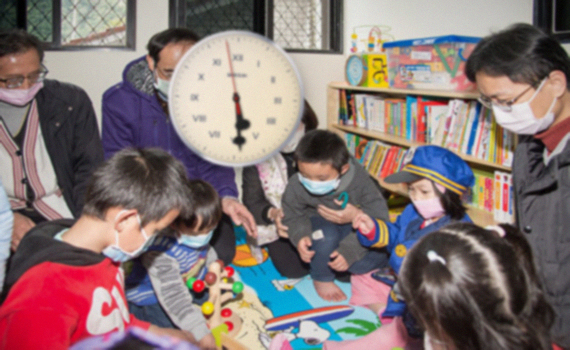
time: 5:28:58
